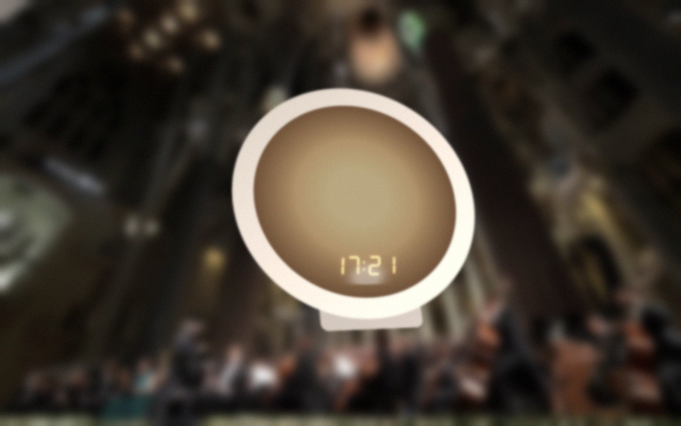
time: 17:21
